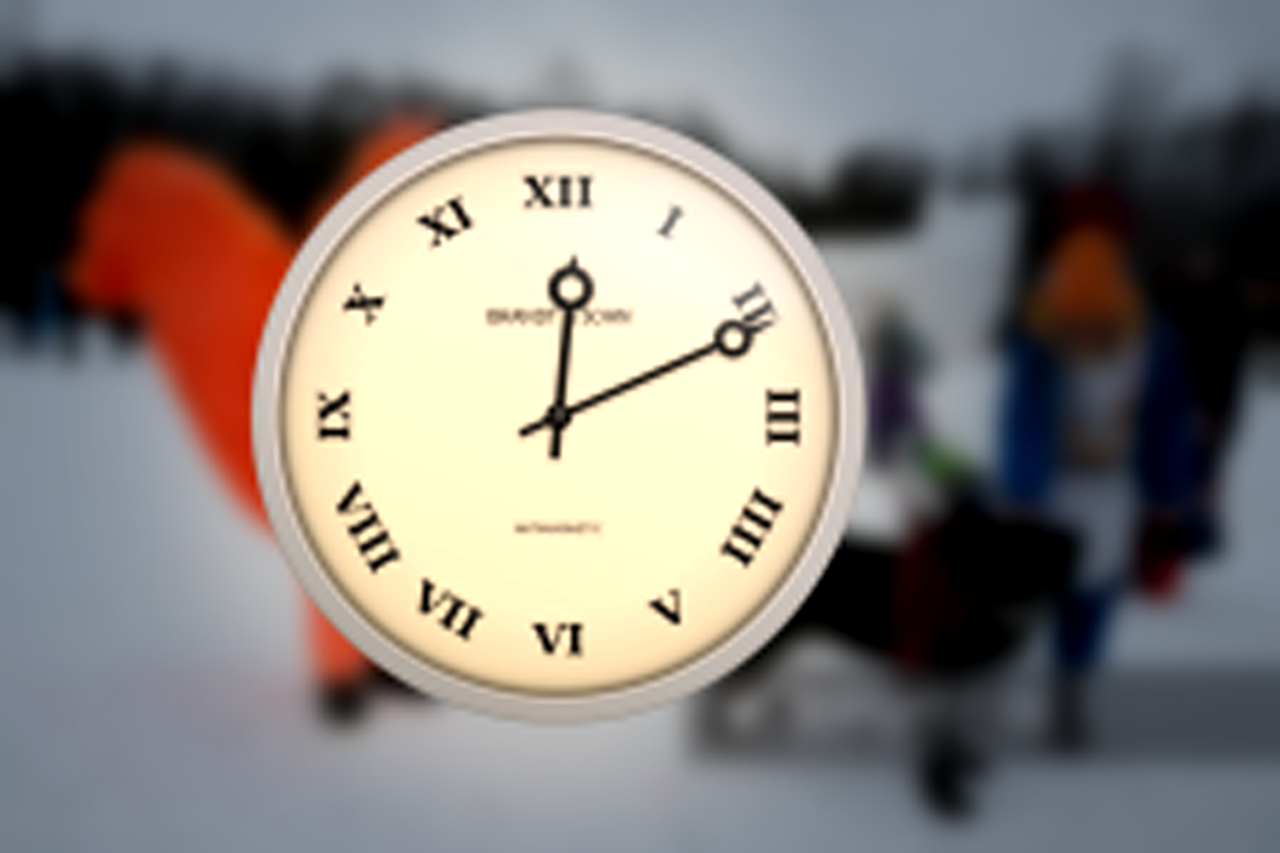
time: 12:11
